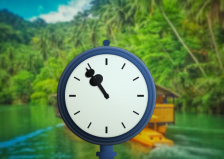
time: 10:54
